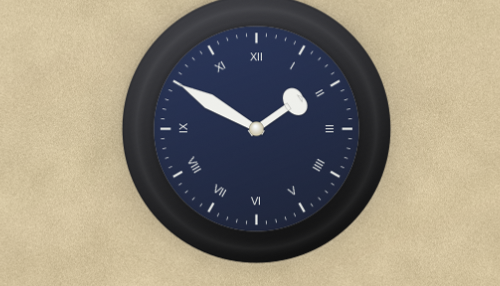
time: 1:50
